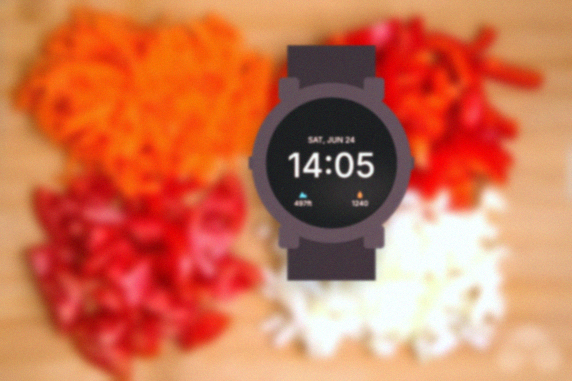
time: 14:05
